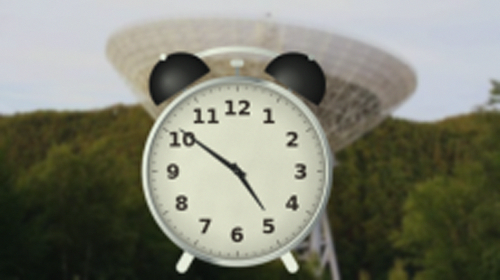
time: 4:51
